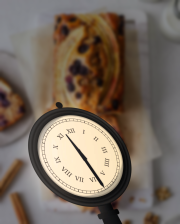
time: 11:28
